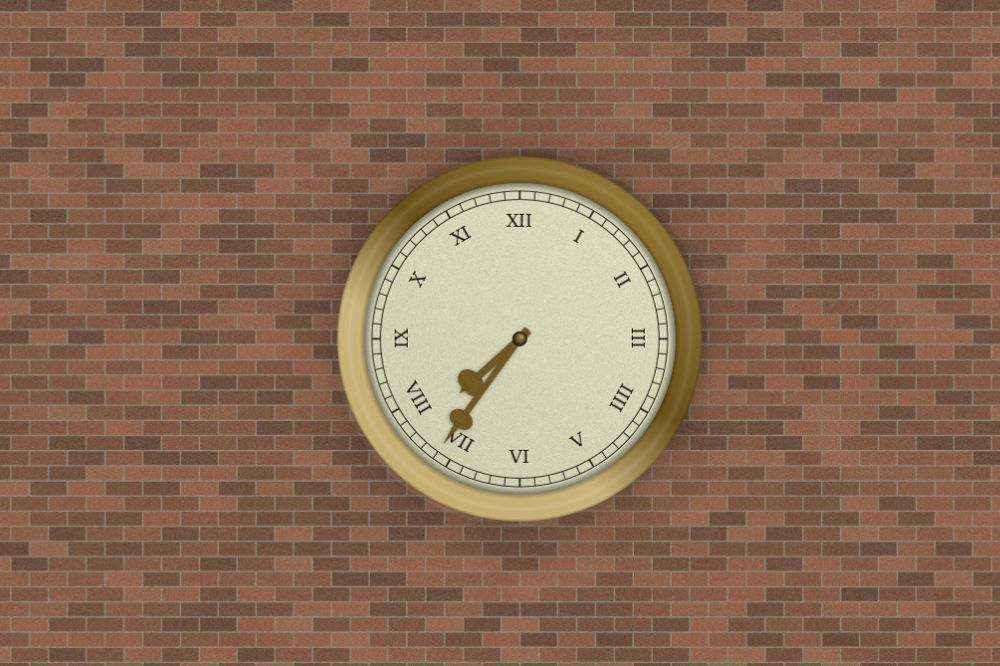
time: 7:36
